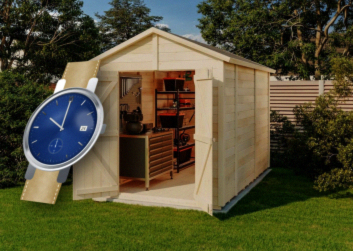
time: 10:00
